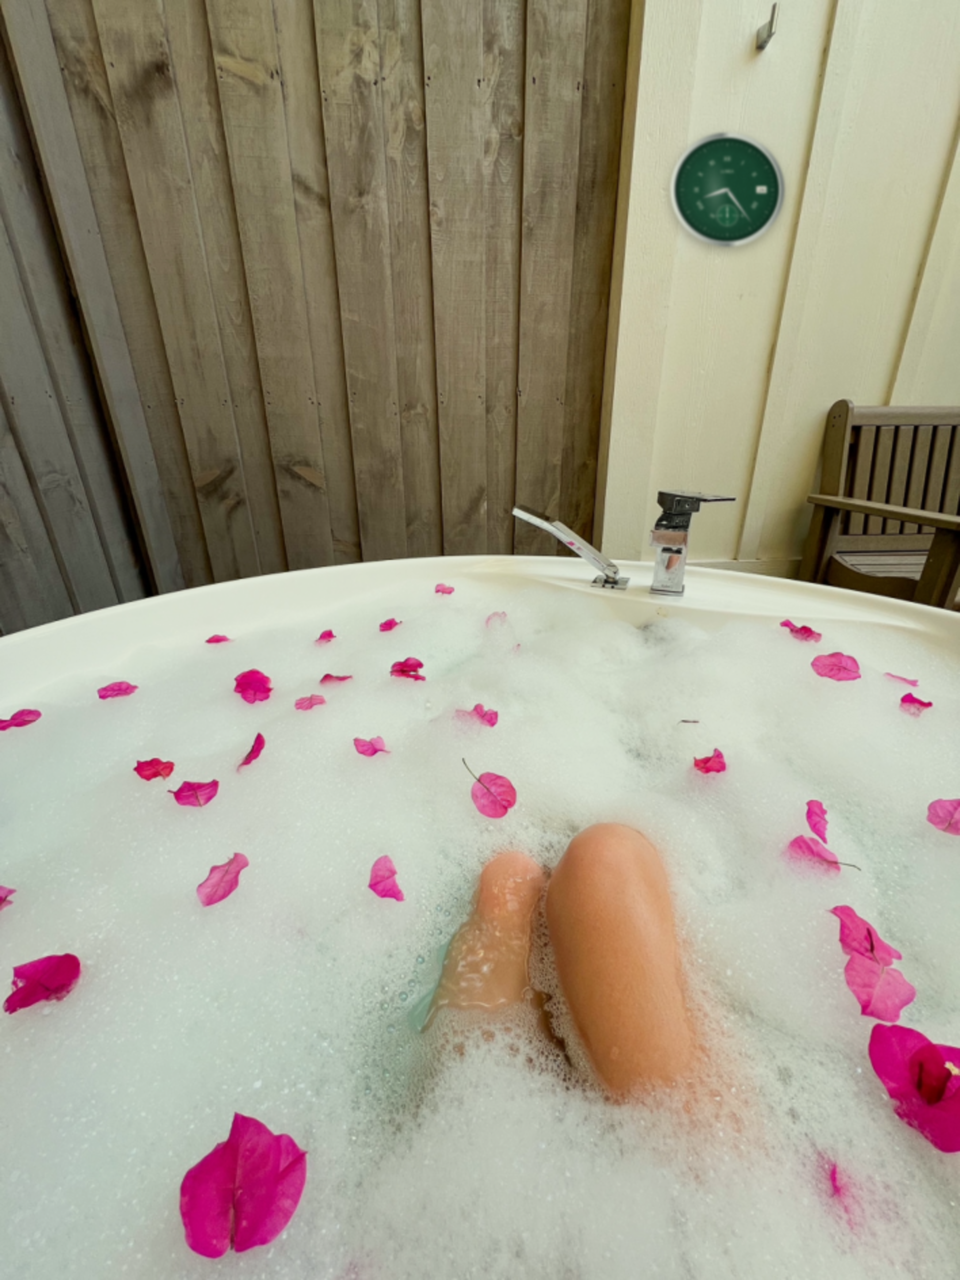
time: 8:24
